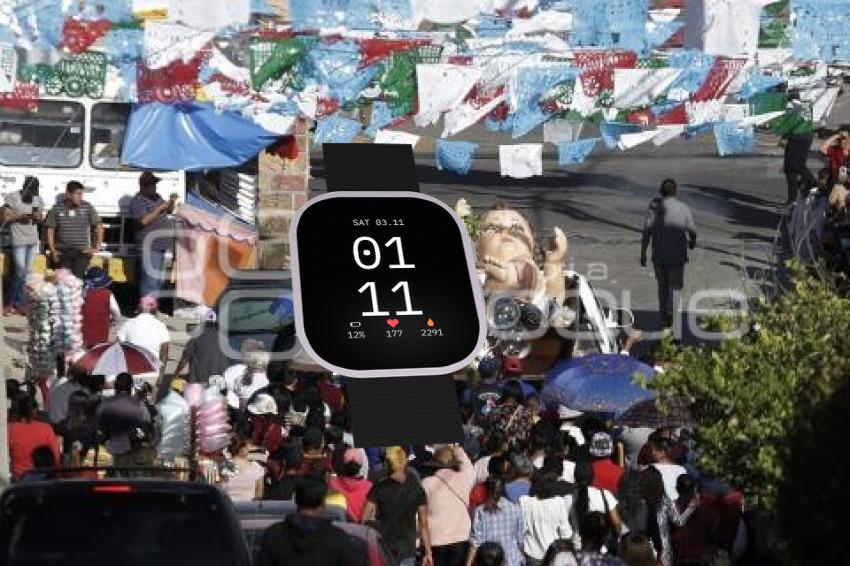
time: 1:11
